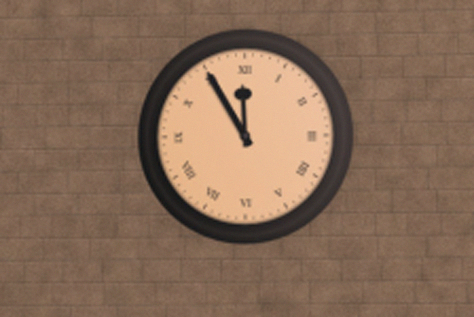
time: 11:55
